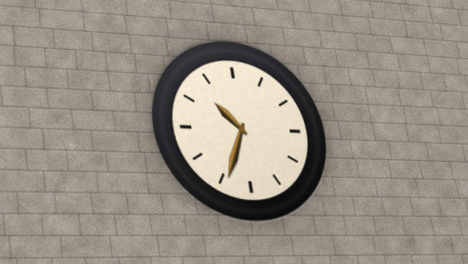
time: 10:34
